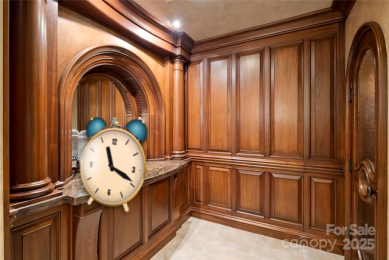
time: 11:19
